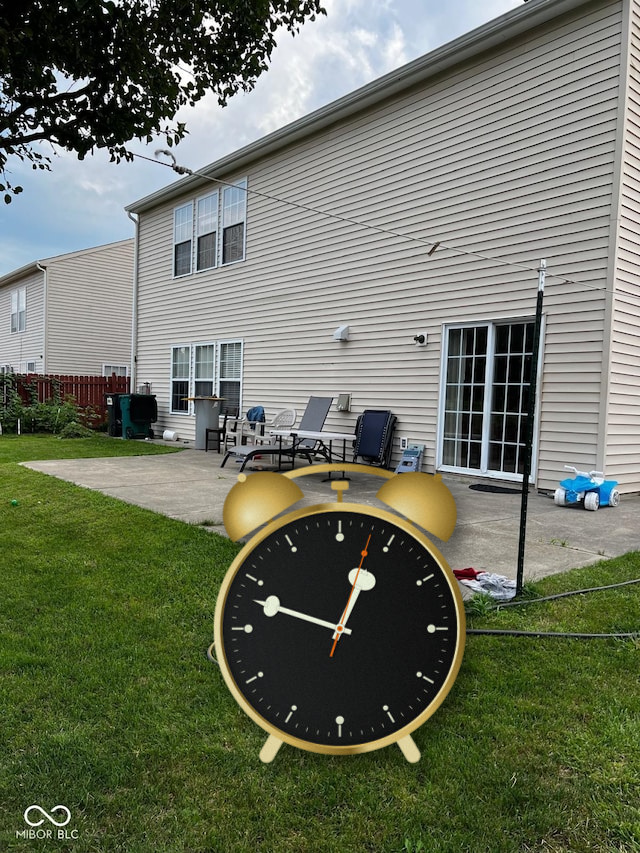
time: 12:48:03
